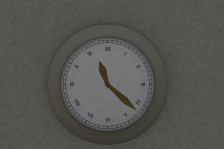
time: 11:22
